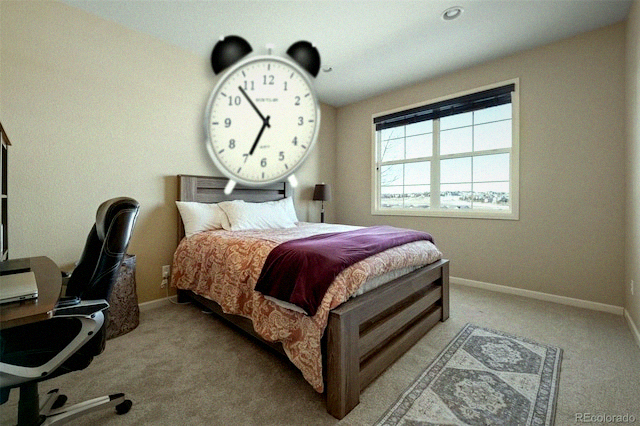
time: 6:53
